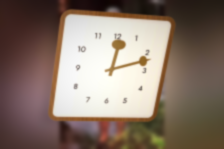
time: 12:12
